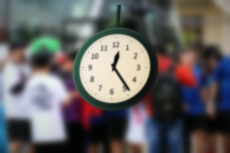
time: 12:24
